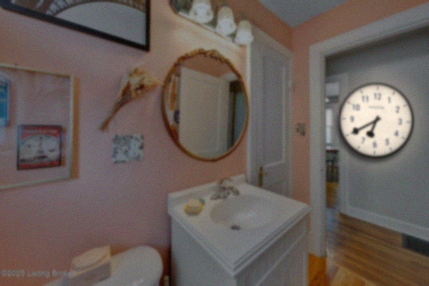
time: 6:40
